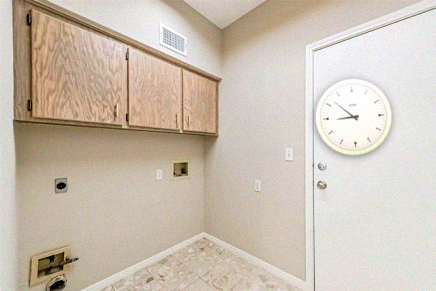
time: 8:52
